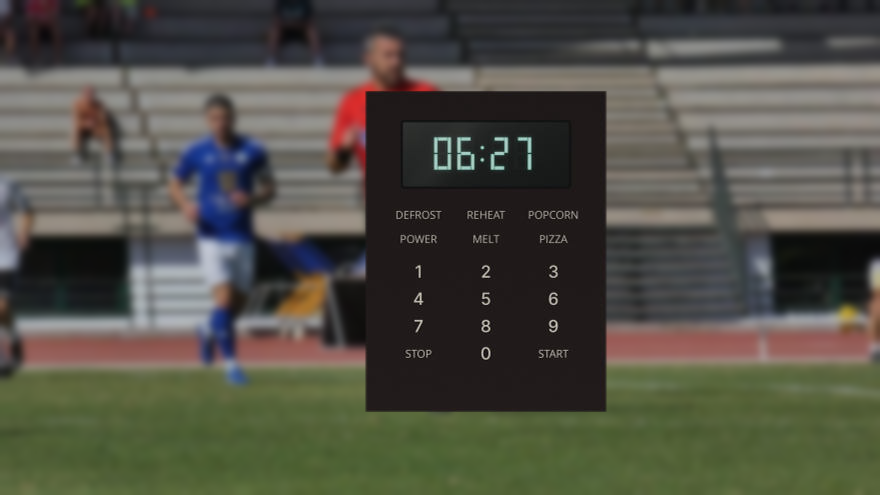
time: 6:27
